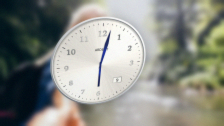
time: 6:02
